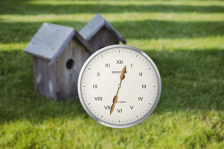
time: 12:33
